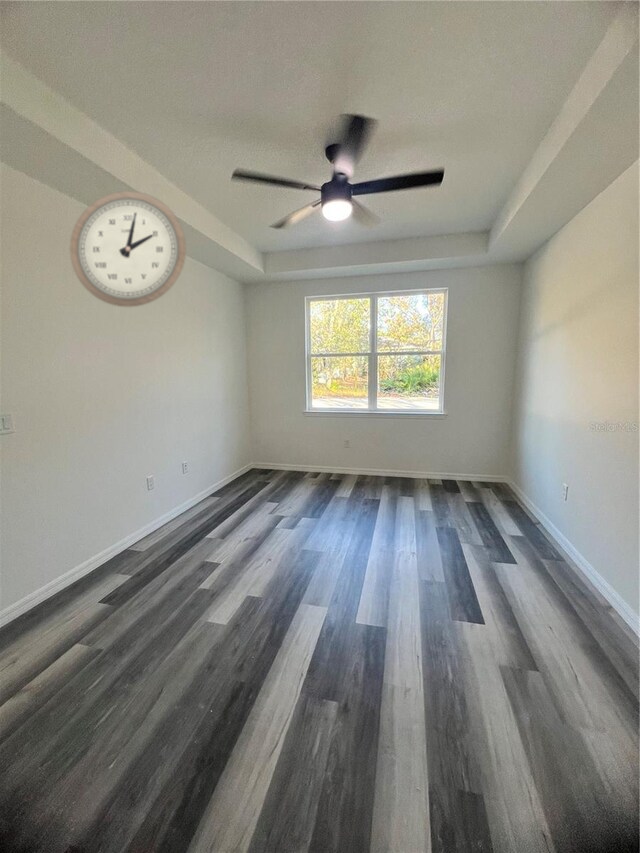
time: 2:02
